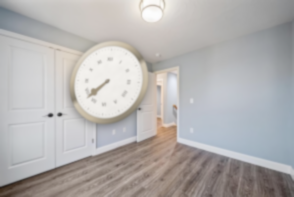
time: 7:38
